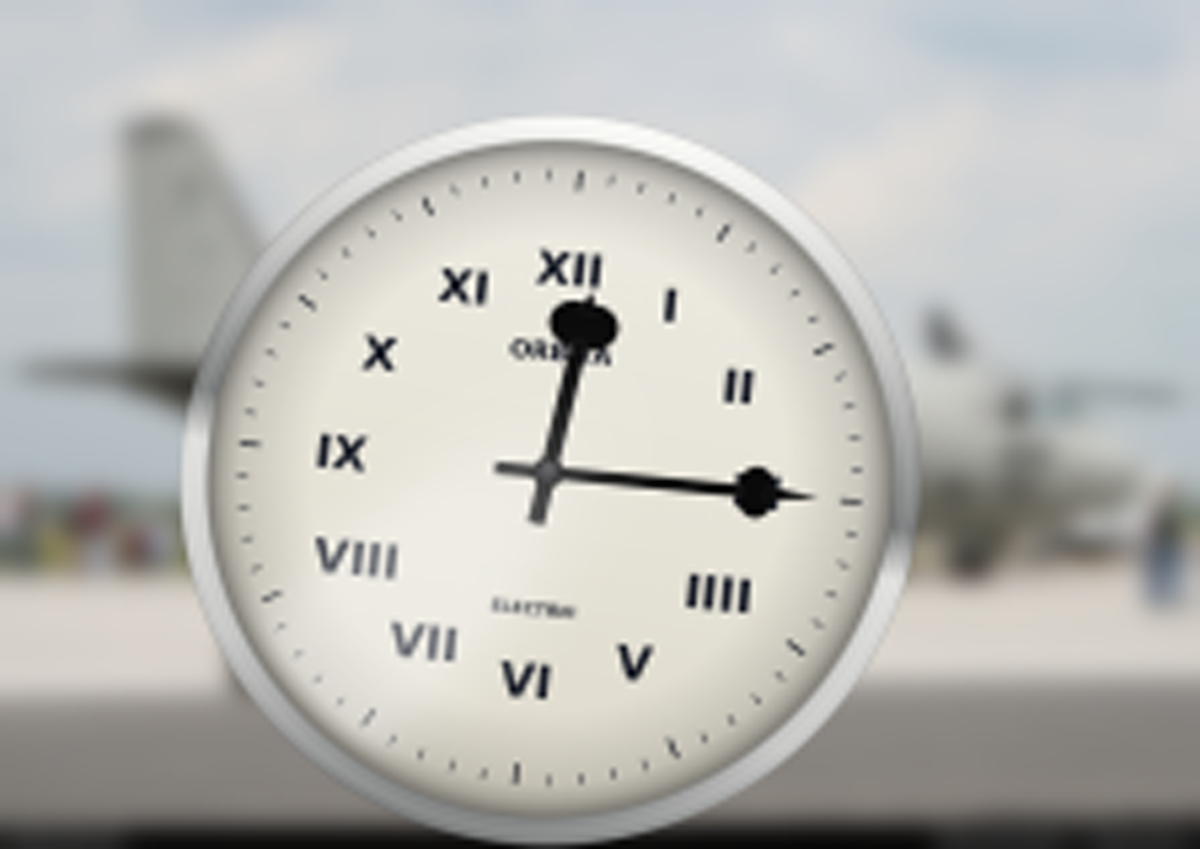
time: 12:15
